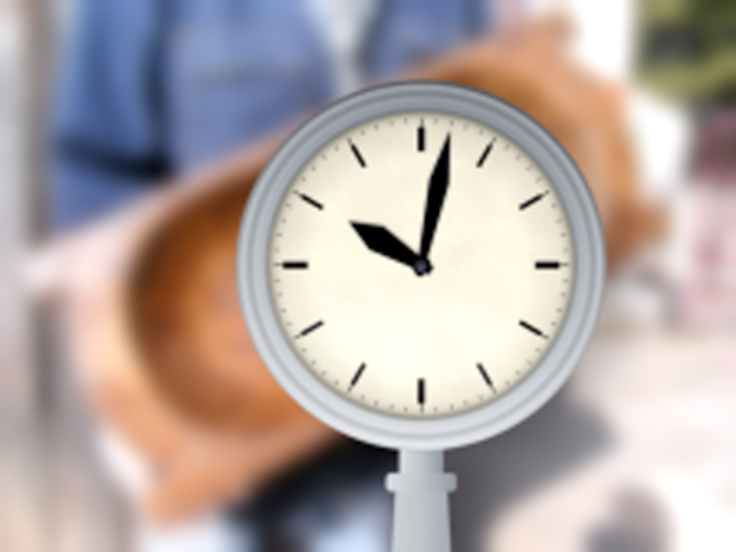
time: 10:02
